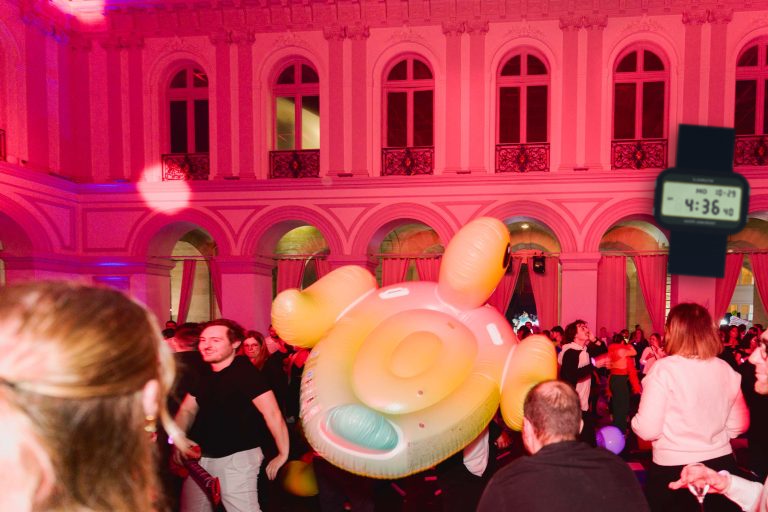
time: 4:36
